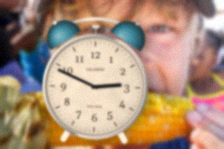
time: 2:49
